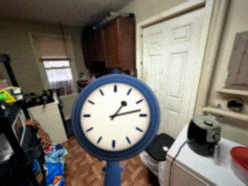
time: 1:13
